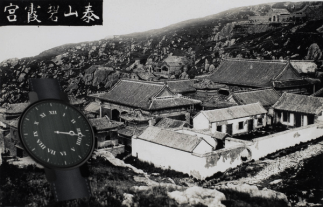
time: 3:17
